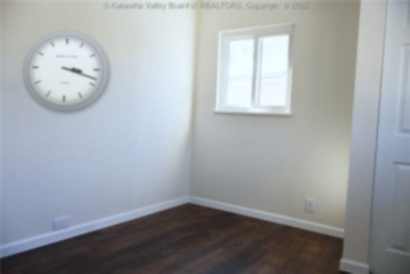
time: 3:18
